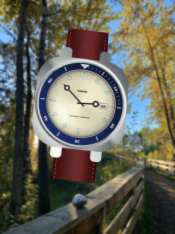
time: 2:52
